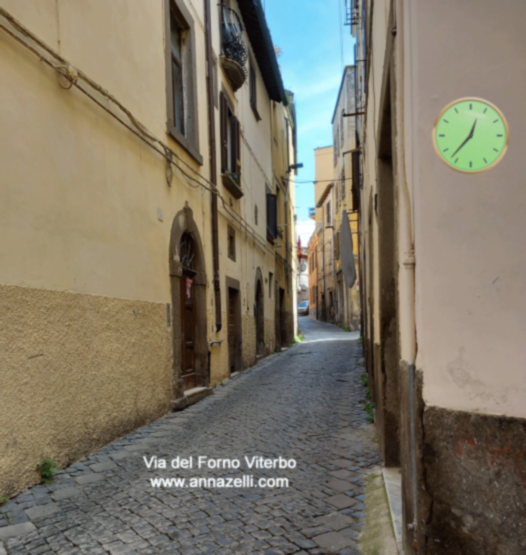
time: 12:37
